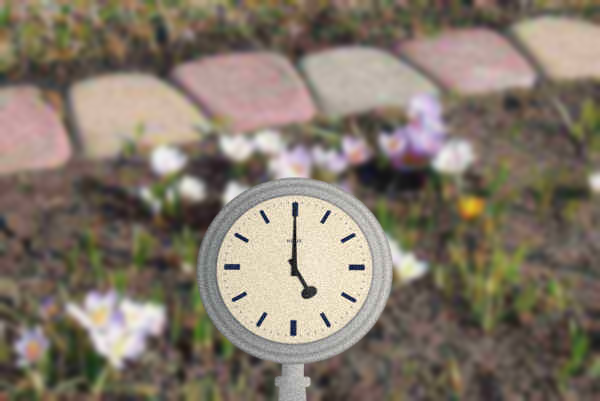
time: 5:00
